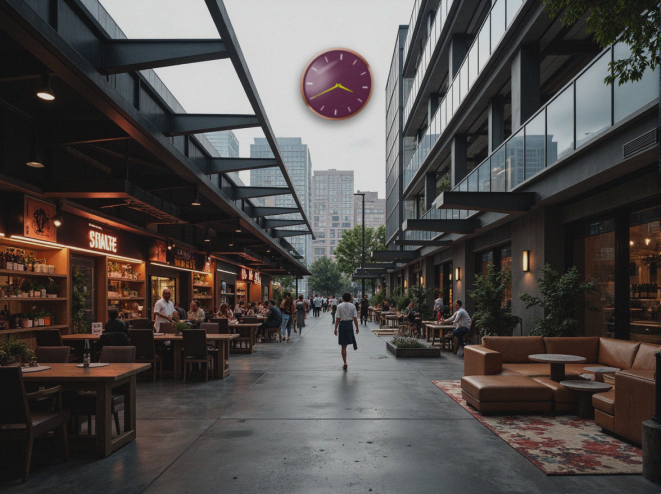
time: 3:40
